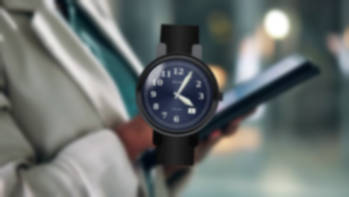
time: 4:05
